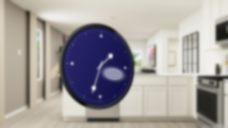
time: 1:33
